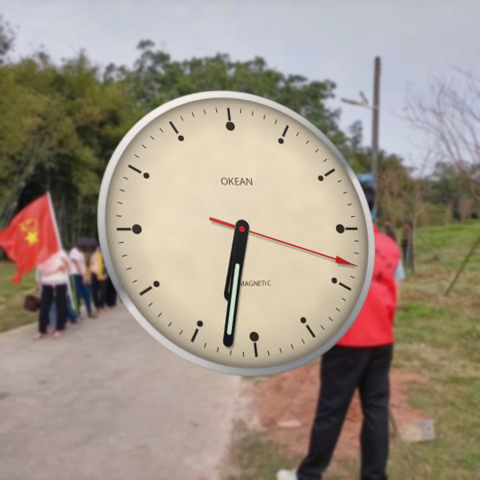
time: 6:32:18
